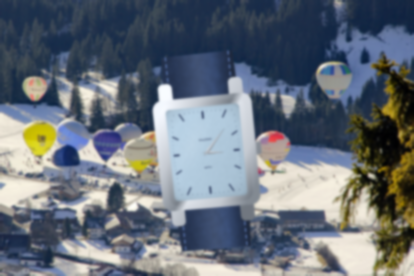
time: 3:07
